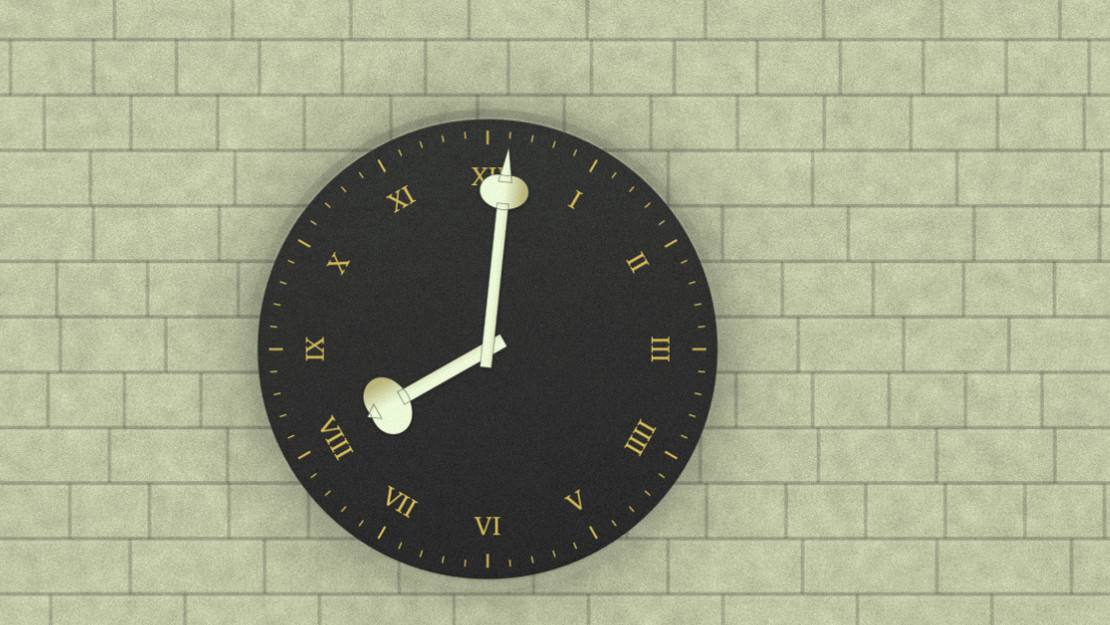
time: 8:01
